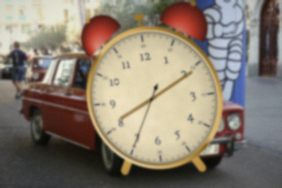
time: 8:10:35
